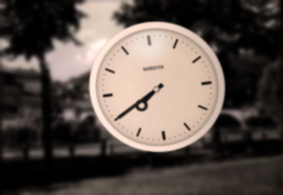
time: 7:40
